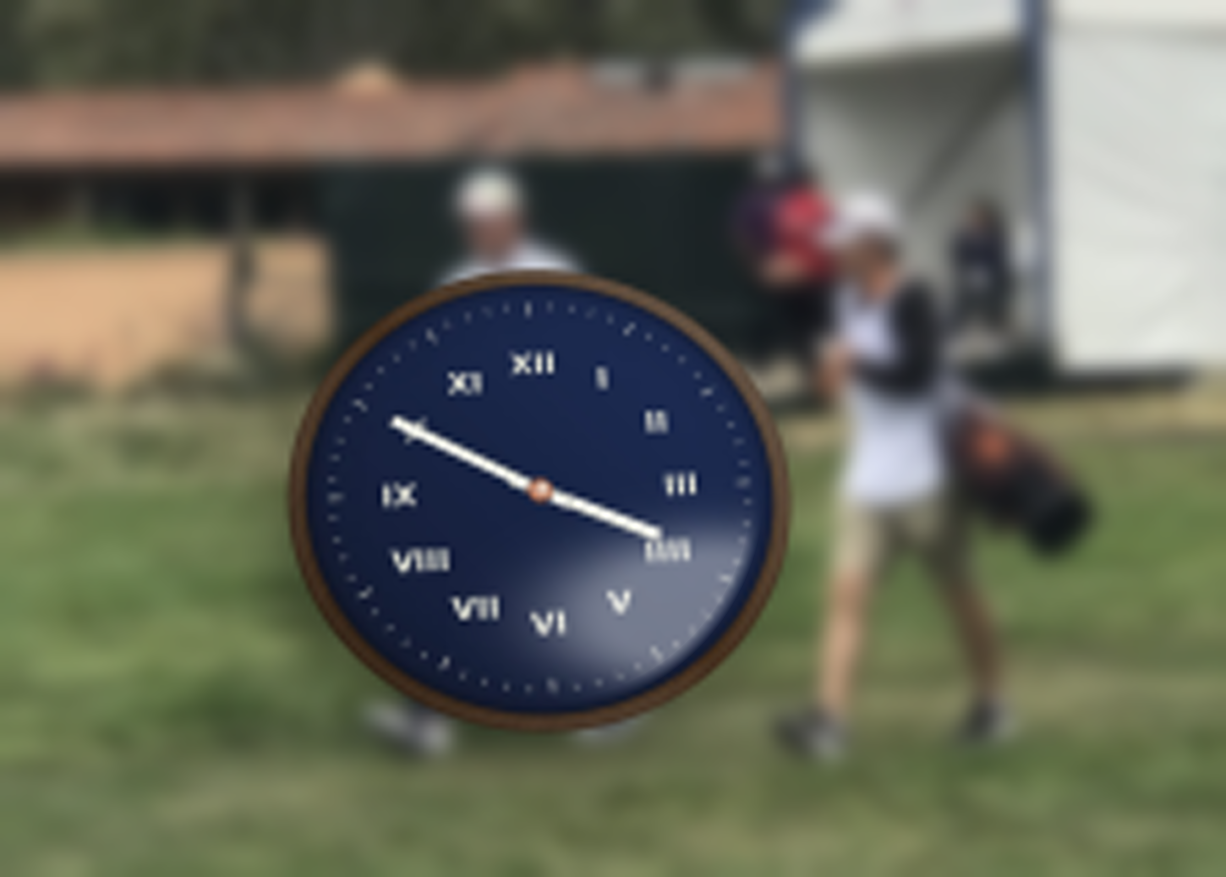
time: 3:50
